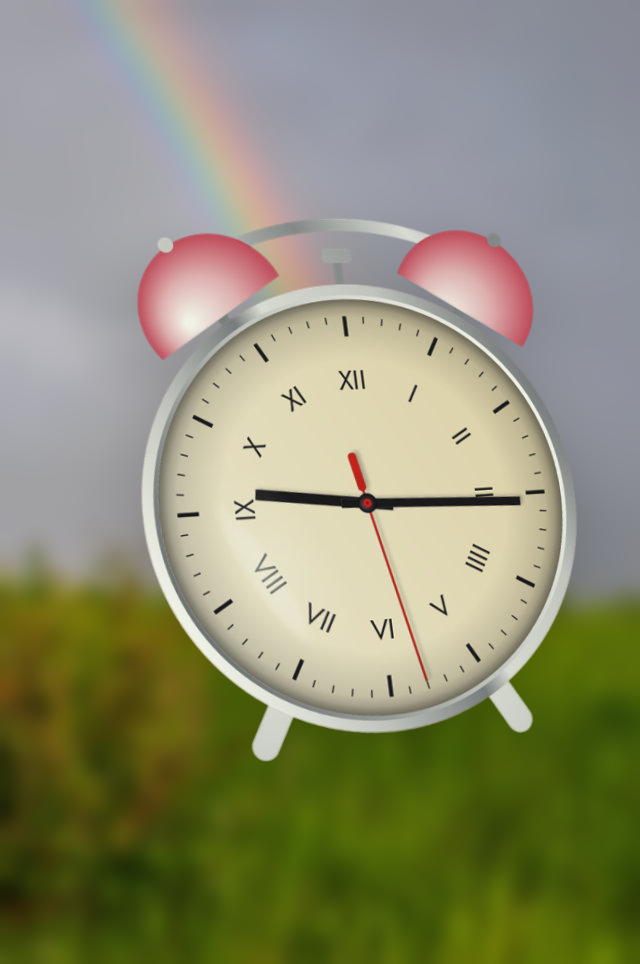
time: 9:15:28
